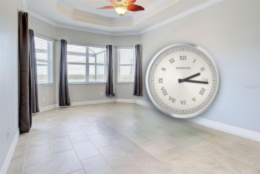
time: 2:16
